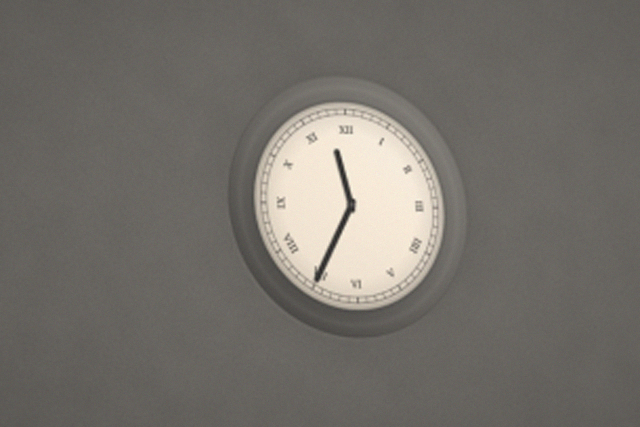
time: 11:35
